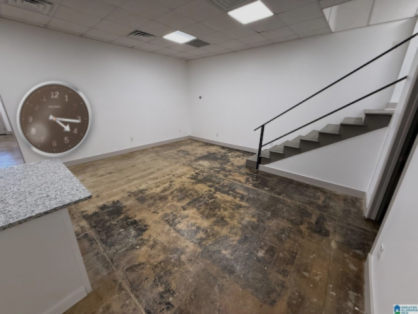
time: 4:16
